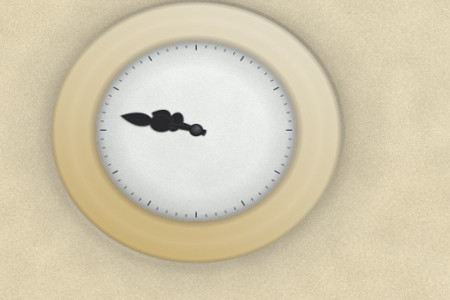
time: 9:47
